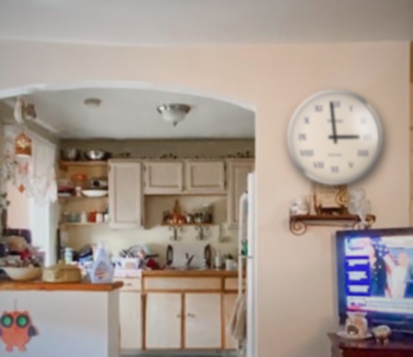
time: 2:59
